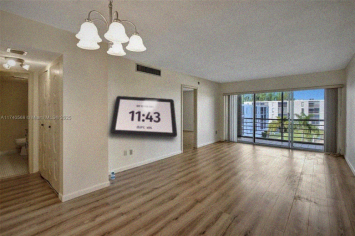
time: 11:43
